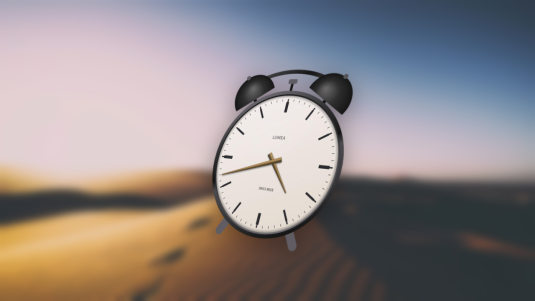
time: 4:42
